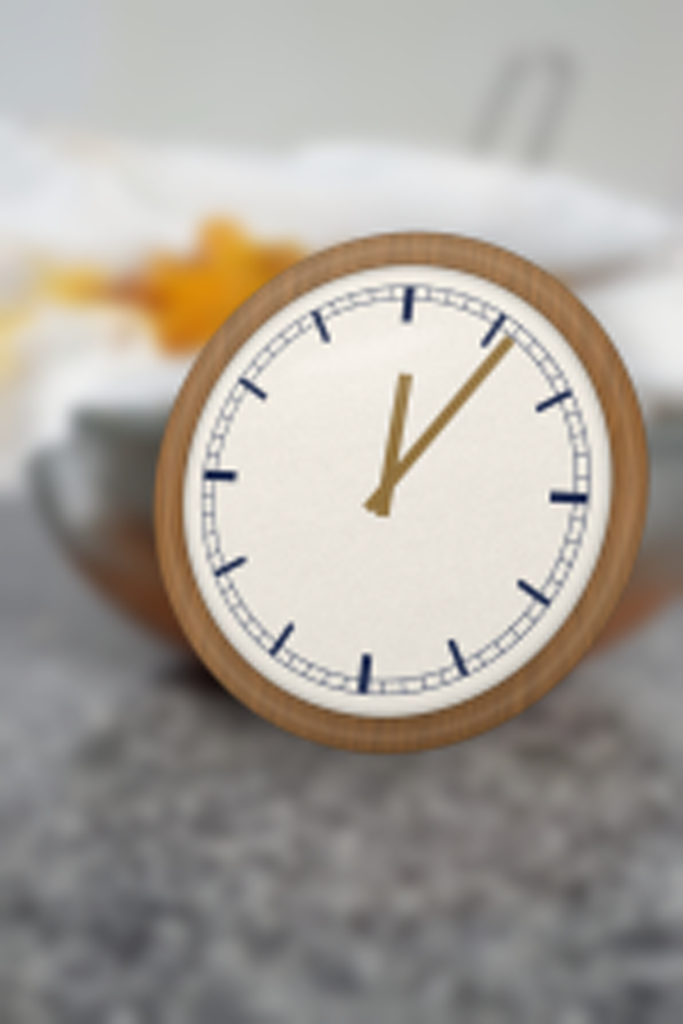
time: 12:06
